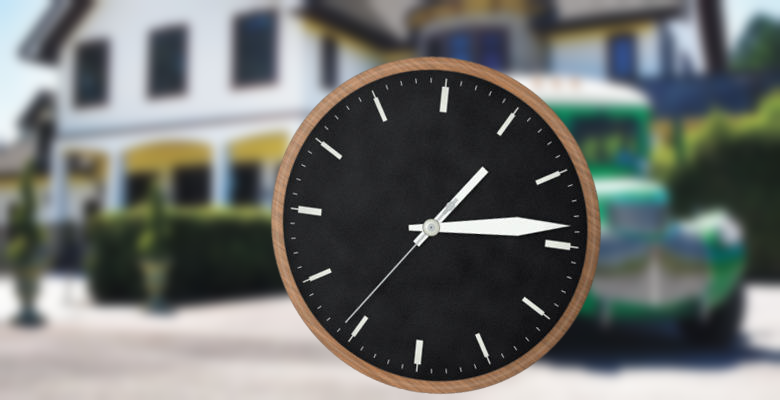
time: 1:13:36
